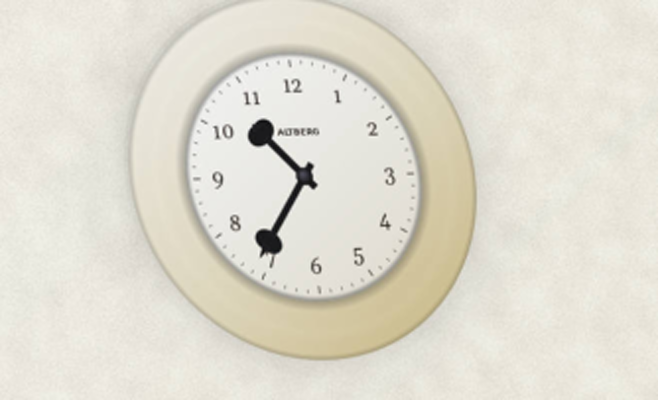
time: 10:36
